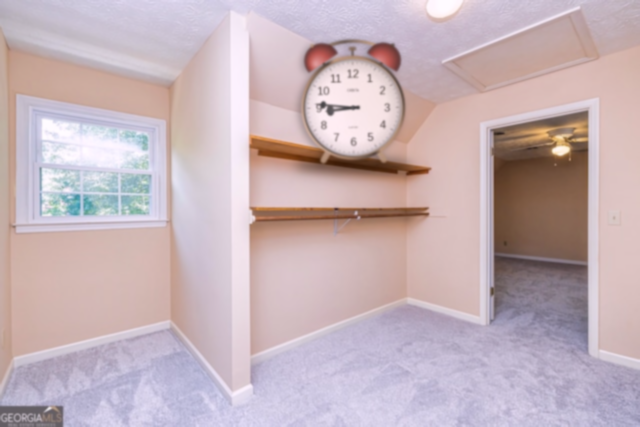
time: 8:46
